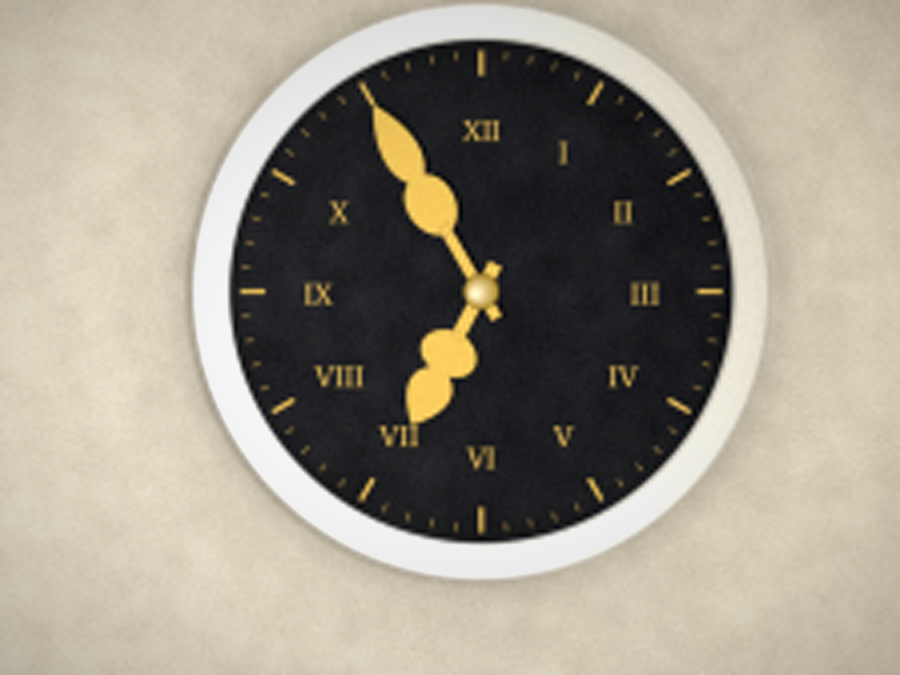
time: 6:55
